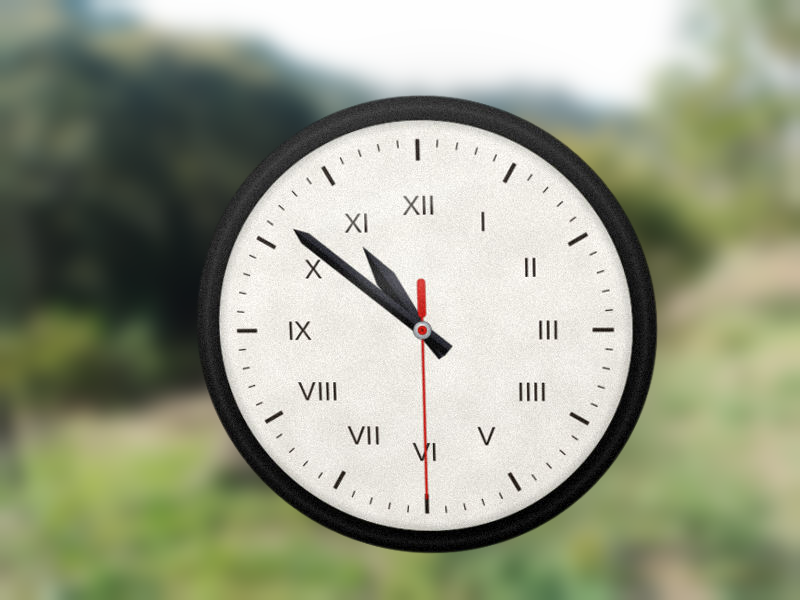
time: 10:51:30
